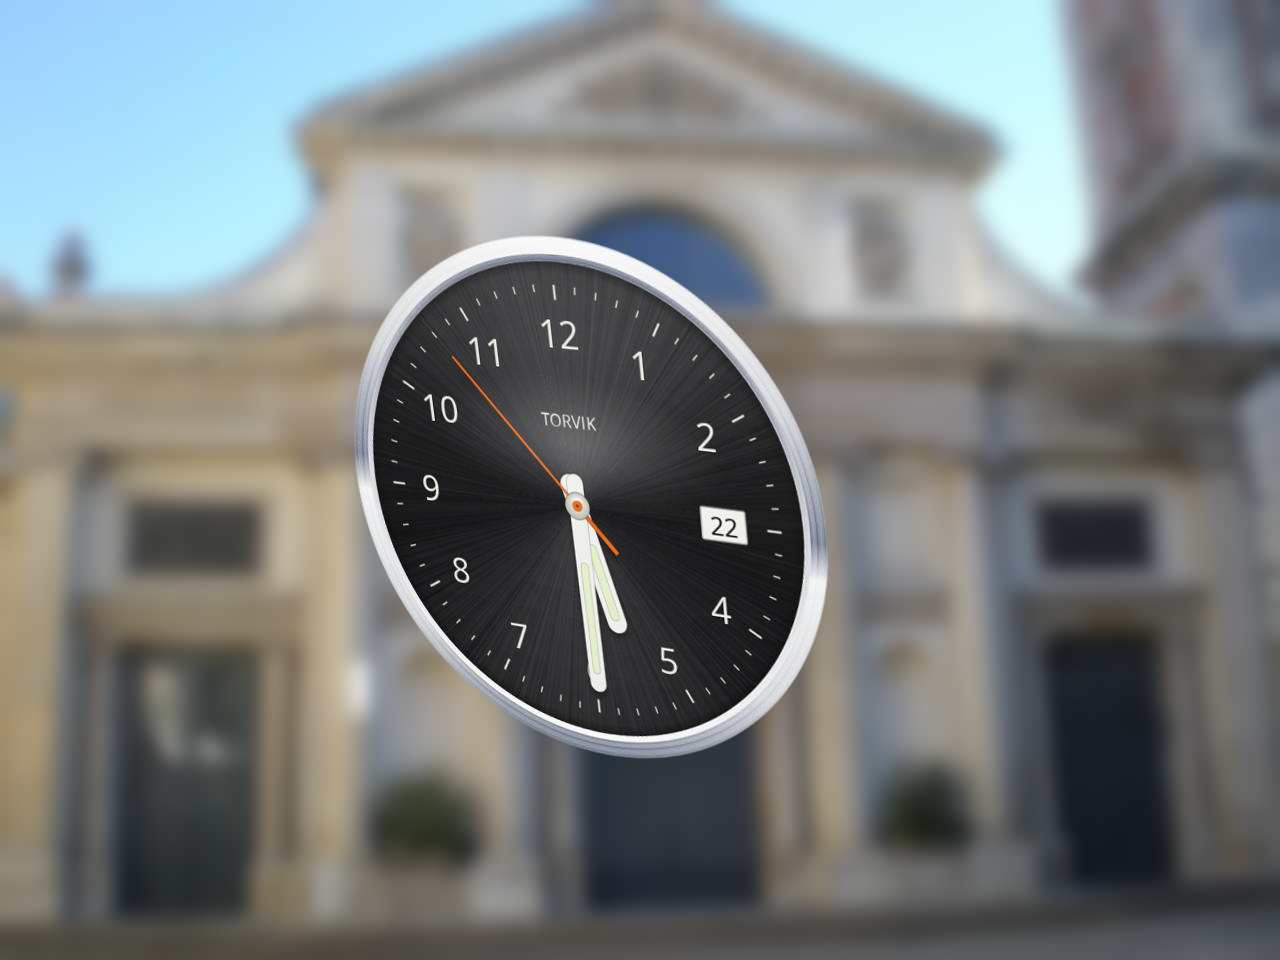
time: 5:29:53
